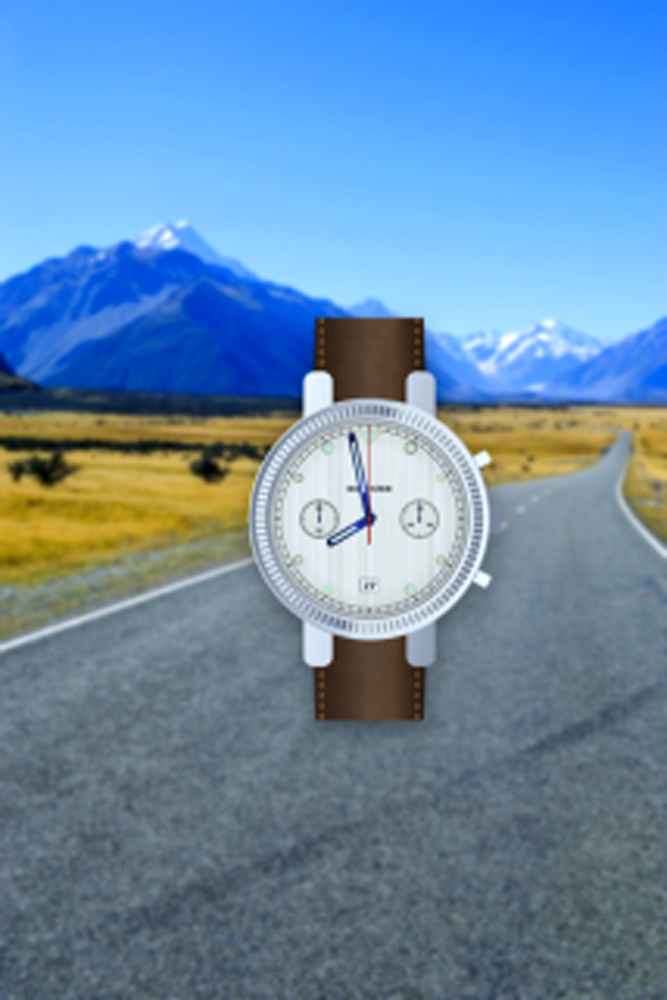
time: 7:58
